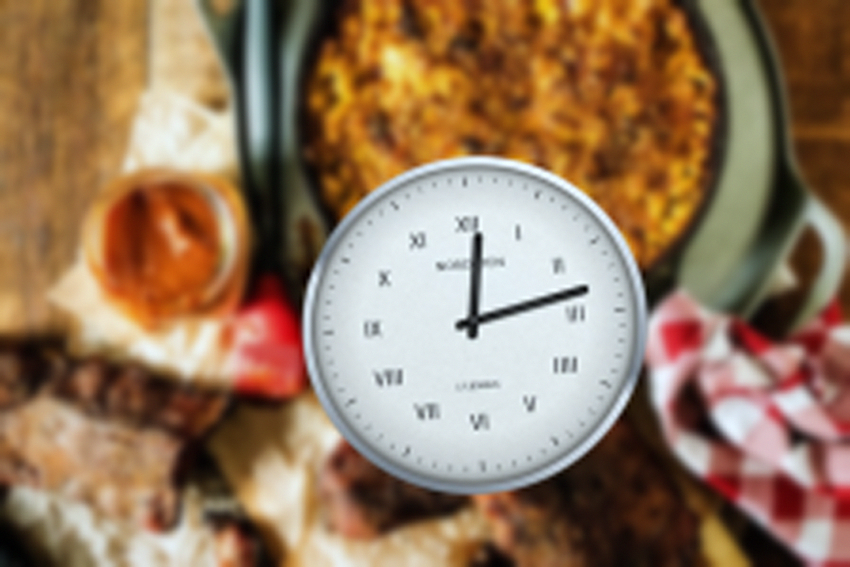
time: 12:13
